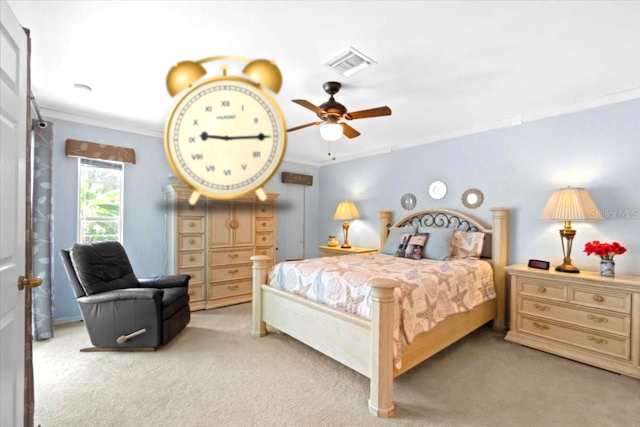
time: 9:15
